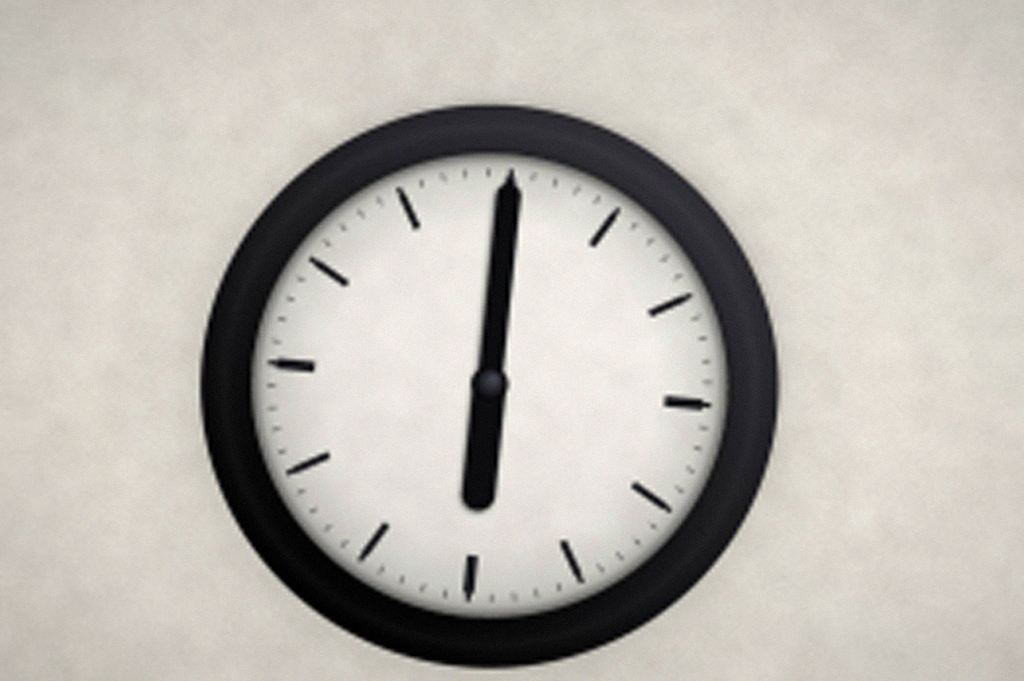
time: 6:00
